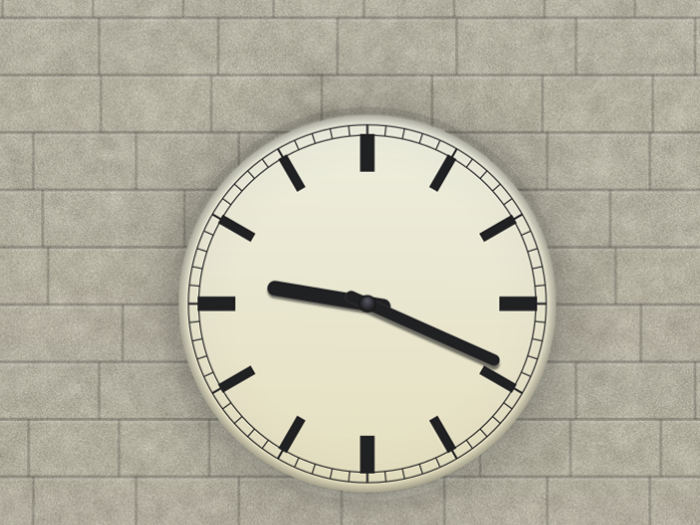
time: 9:19
